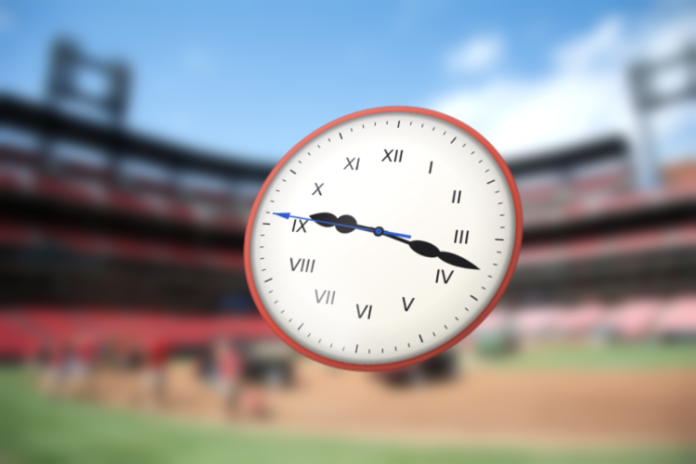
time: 9:17:46
